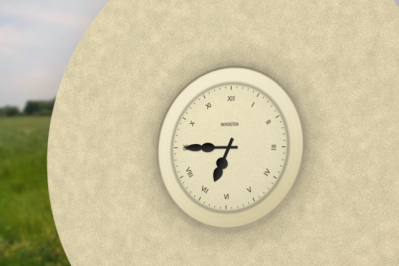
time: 6:45
